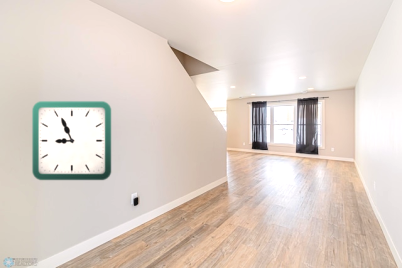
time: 8:56
